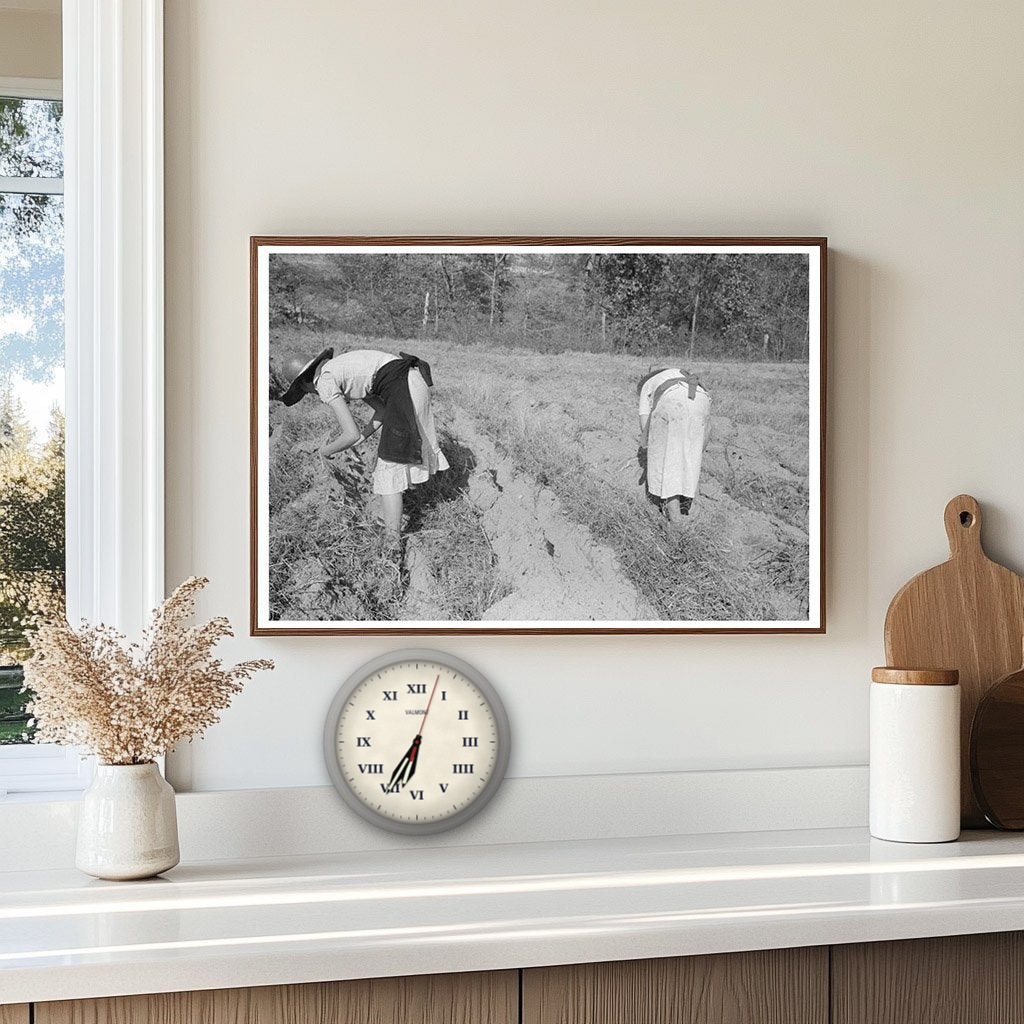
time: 6:35:03
